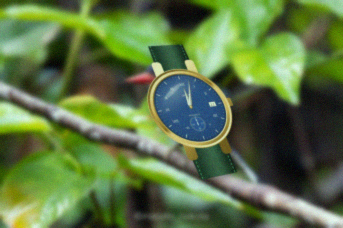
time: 12:03
